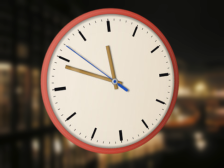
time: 11:48:52
